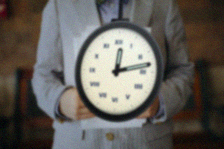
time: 12:13
